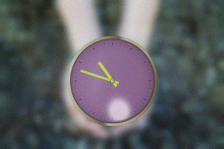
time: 10:48
